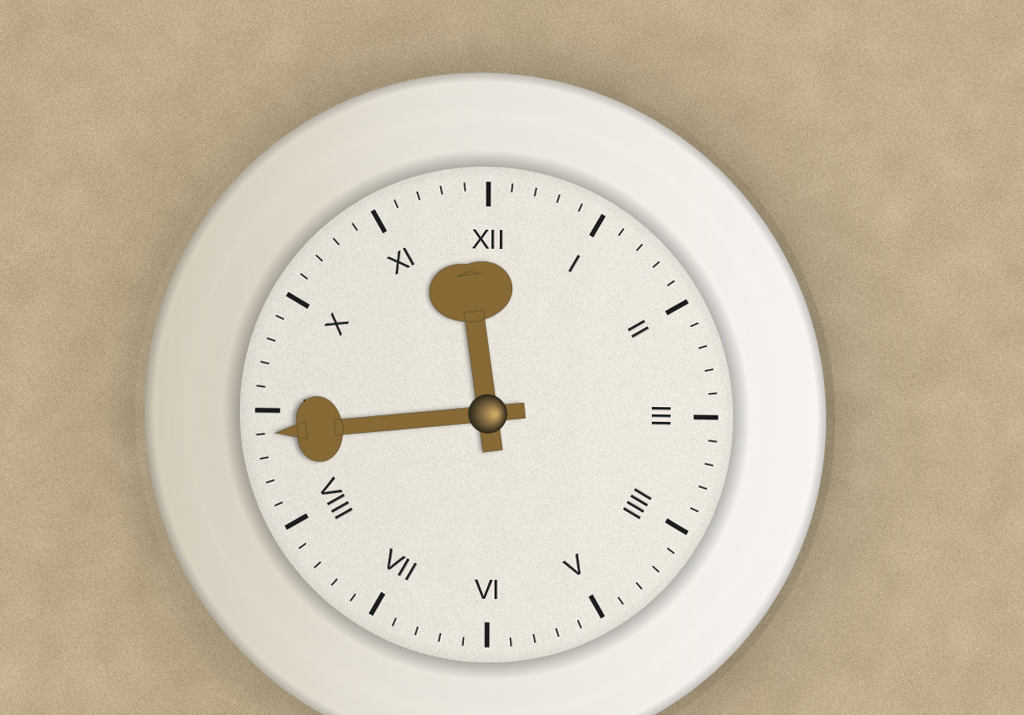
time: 11:44
